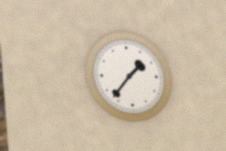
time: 1:37
